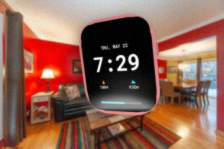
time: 7:29
